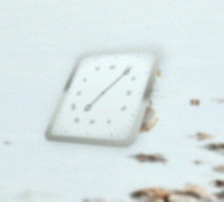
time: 7:06
